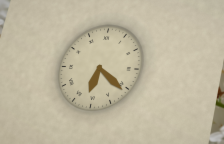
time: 6:21
